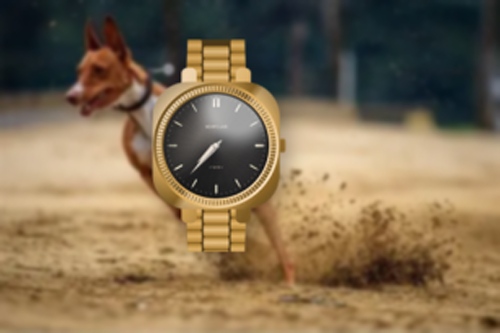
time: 7:37
